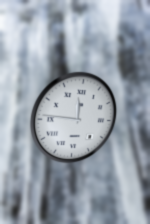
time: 11:46
